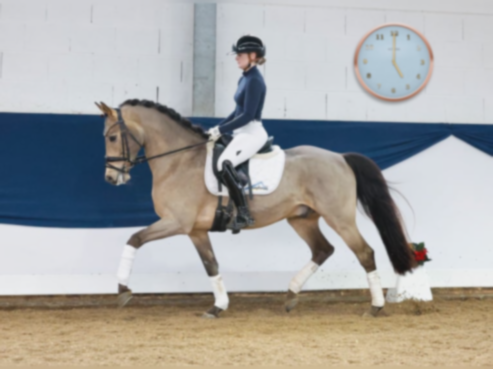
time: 5:00
